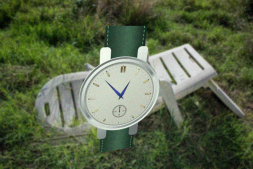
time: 12:53
